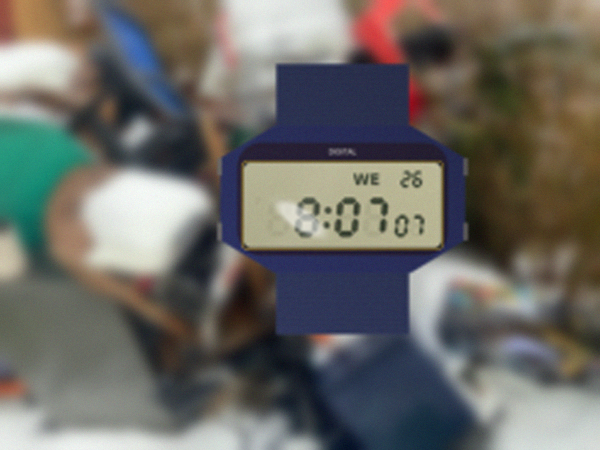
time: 8:07:07
